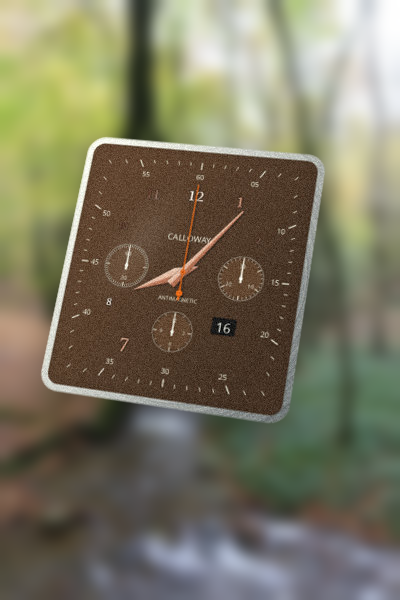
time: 8:06
